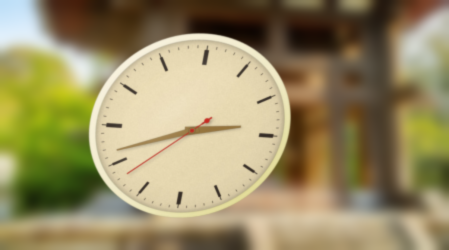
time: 2:41:38
